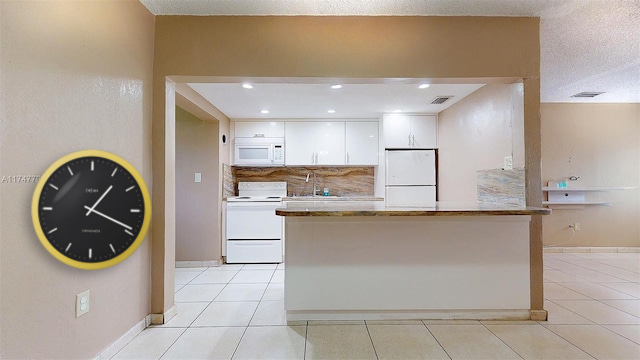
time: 1:19
